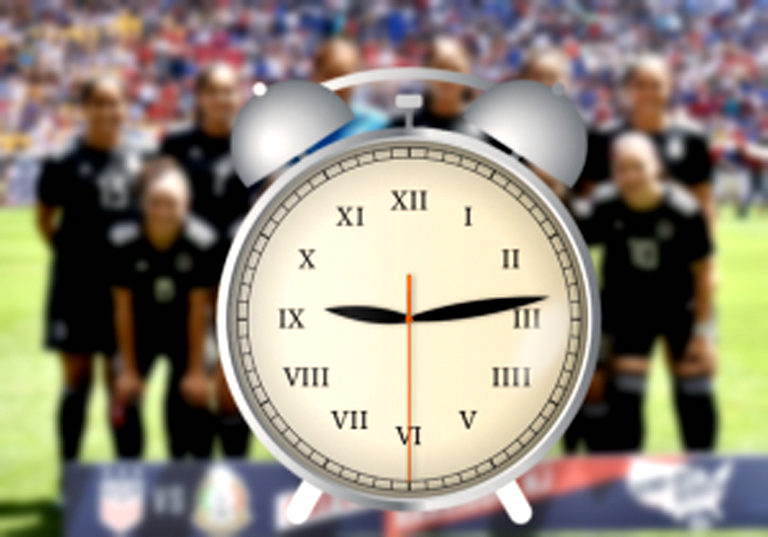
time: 9:13:30
